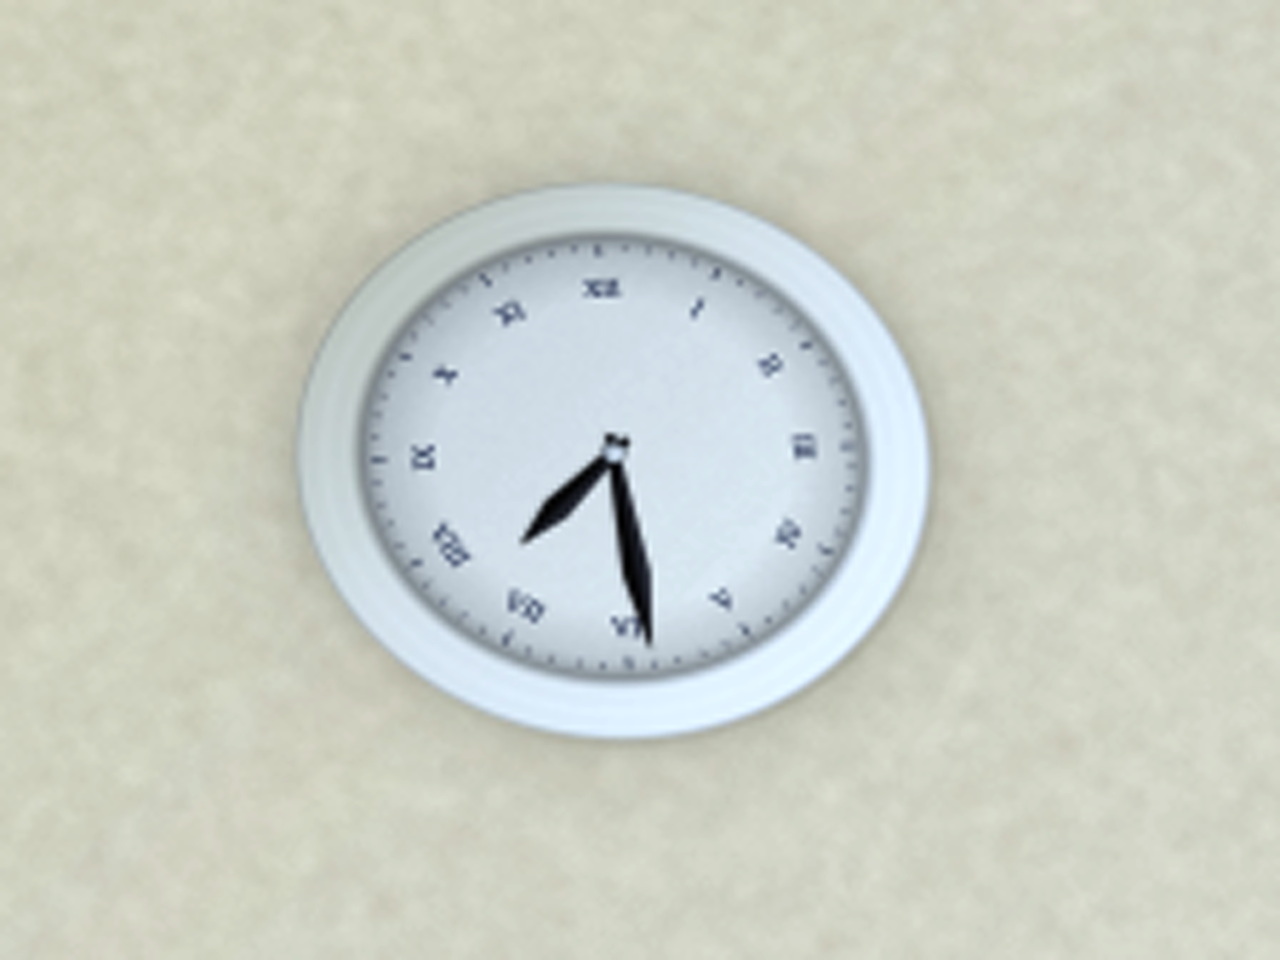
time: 7:29
